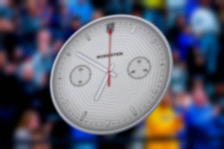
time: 6:51
